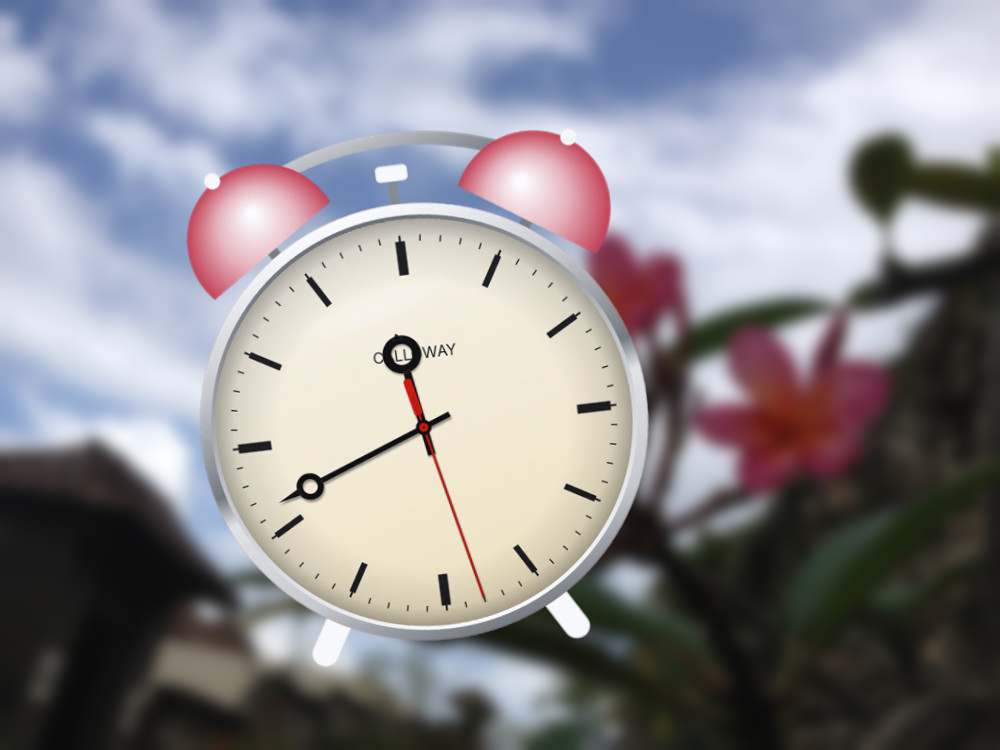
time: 11:41:28
